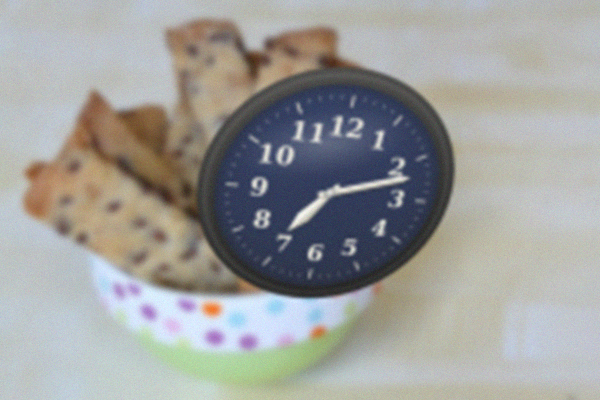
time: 7:12
